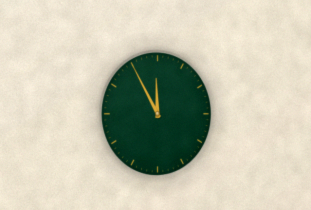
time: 11:55
